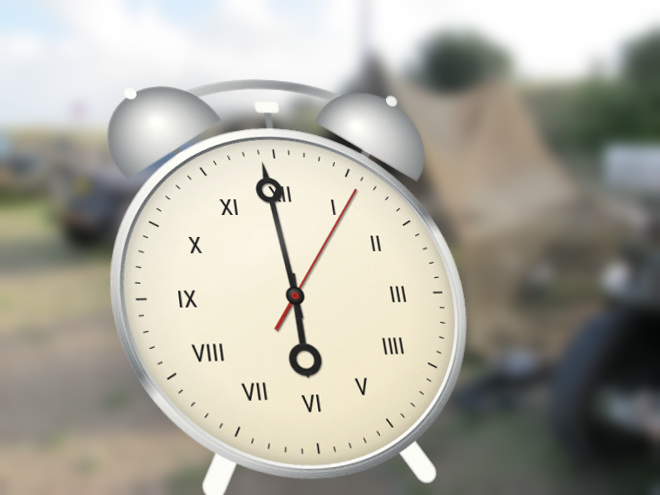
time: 5:59:06
